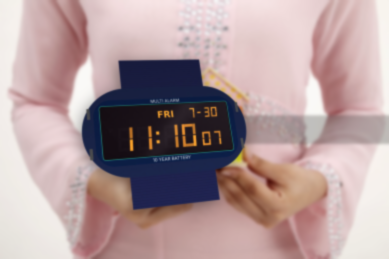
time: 11:10:07
